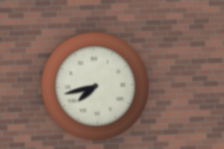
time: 7:43
